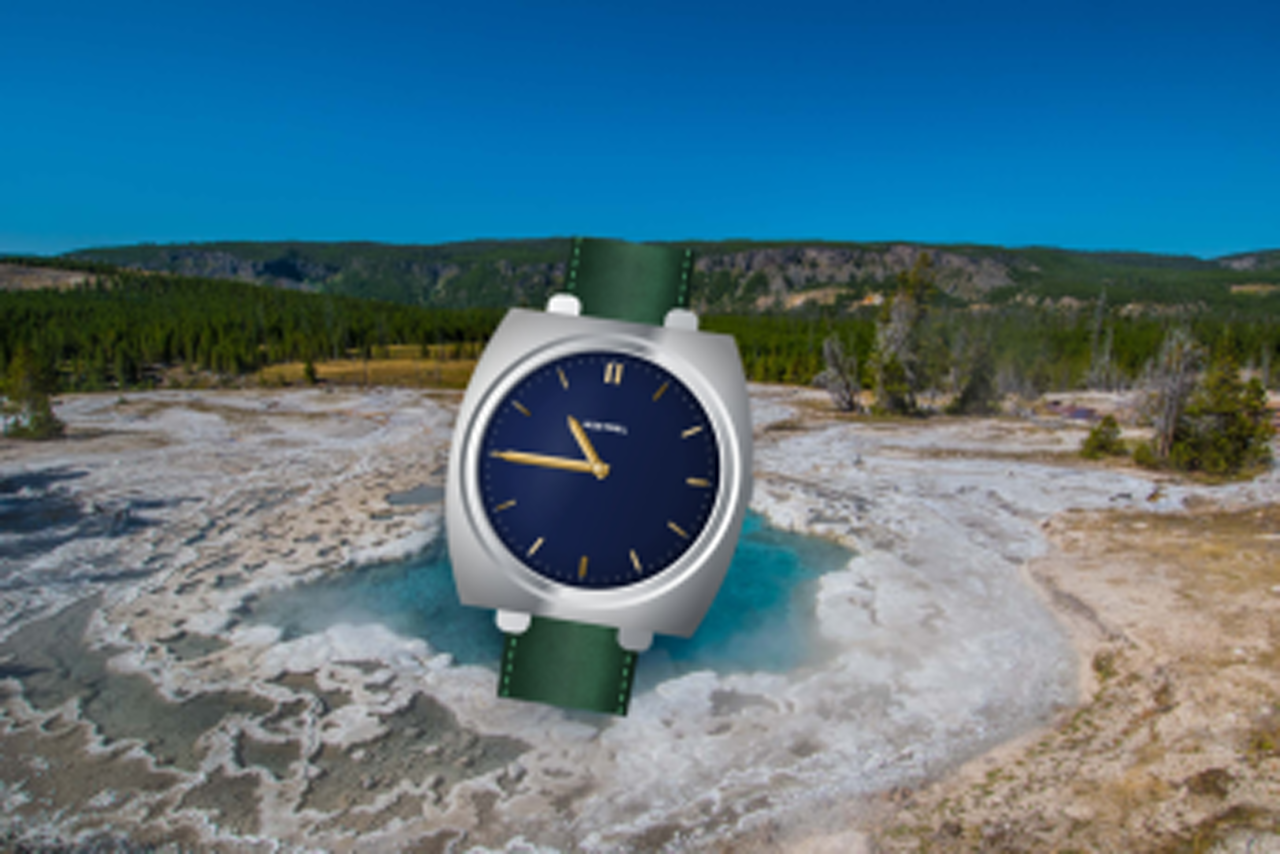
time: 10:45
